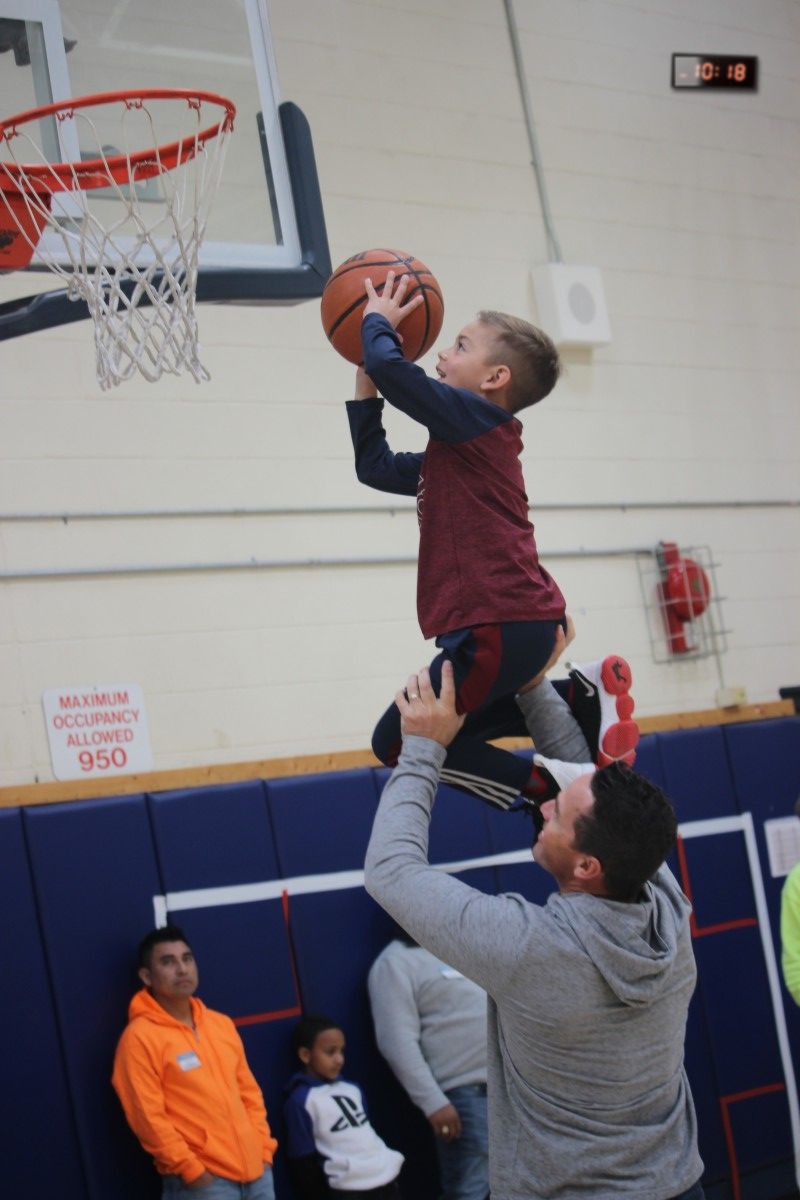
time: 10:18
